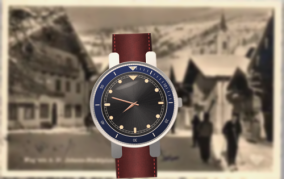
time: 7:48
